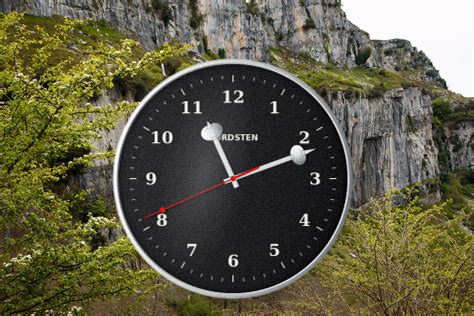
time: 11:11:41
